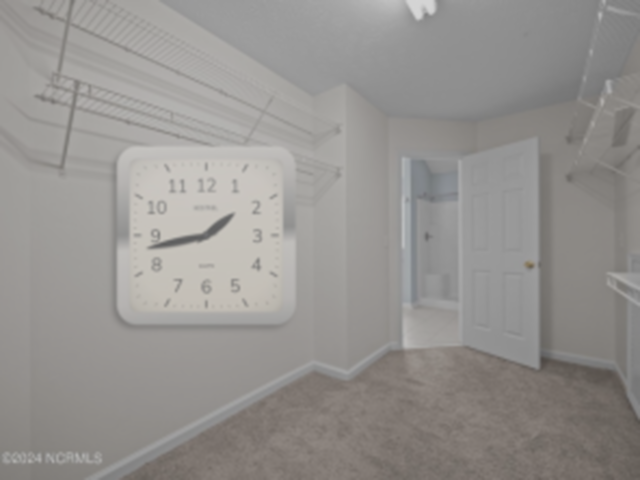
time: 1:43
